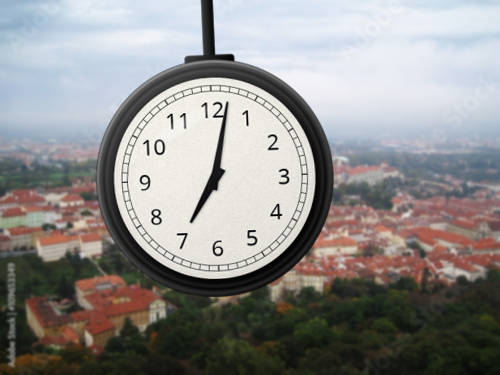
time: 7:02
